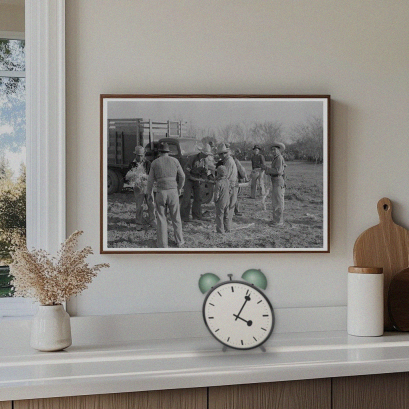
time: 4:06
